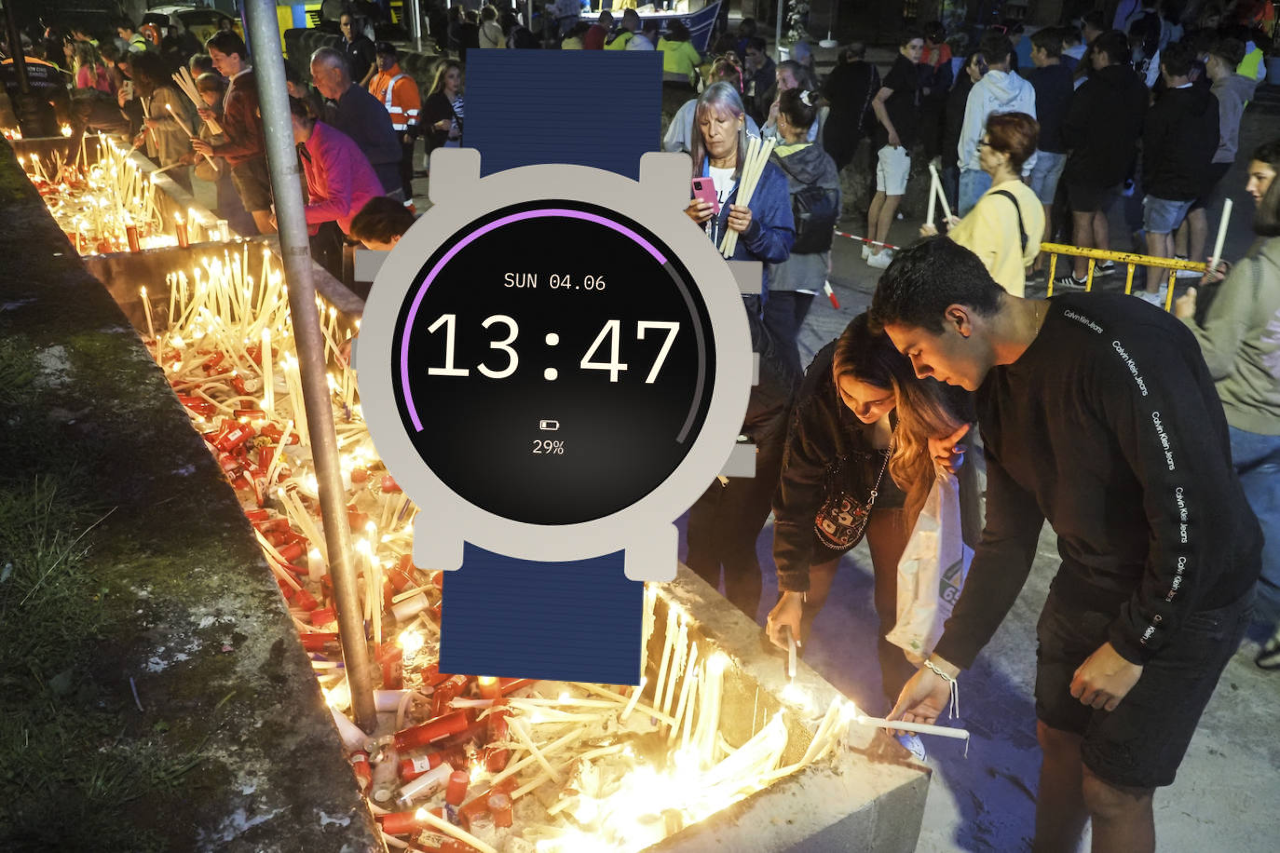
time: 13:47
